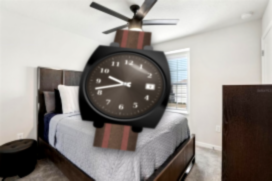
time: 9:42
